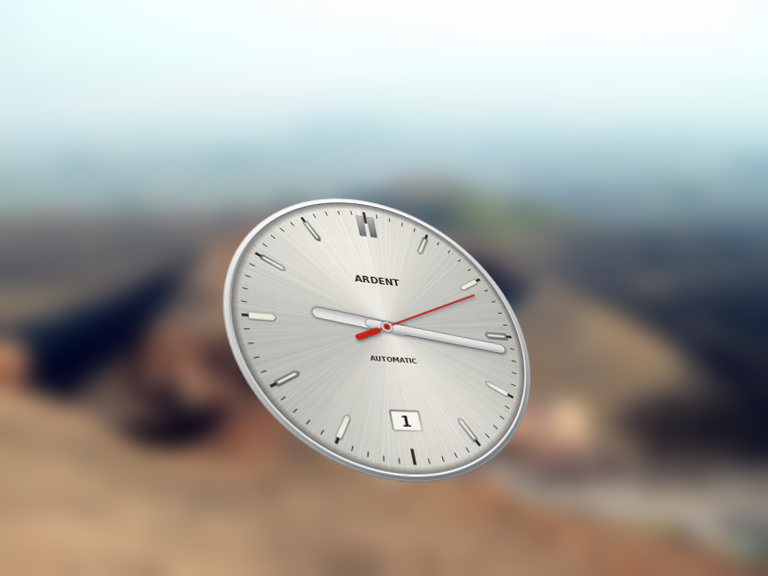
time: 9:16:11
